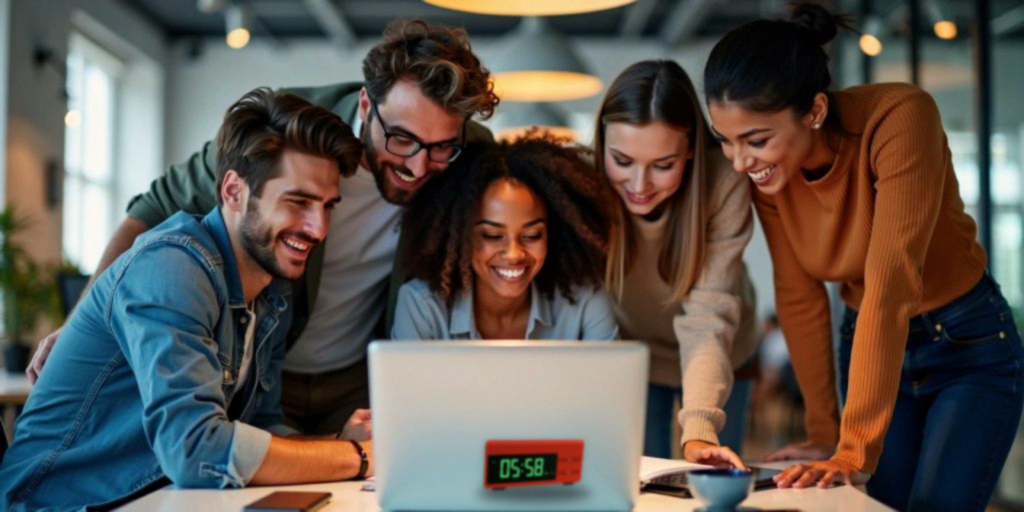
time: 5:58
